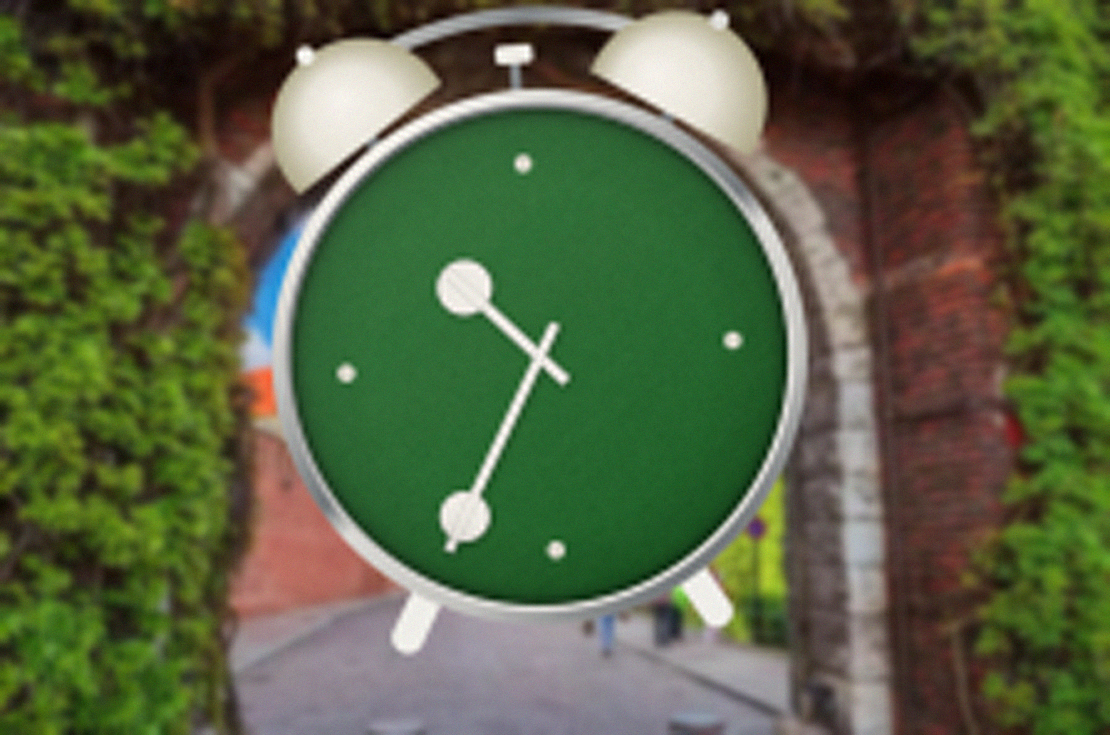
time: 10:35
